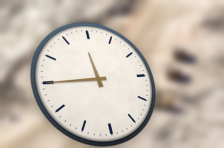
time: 11:45
